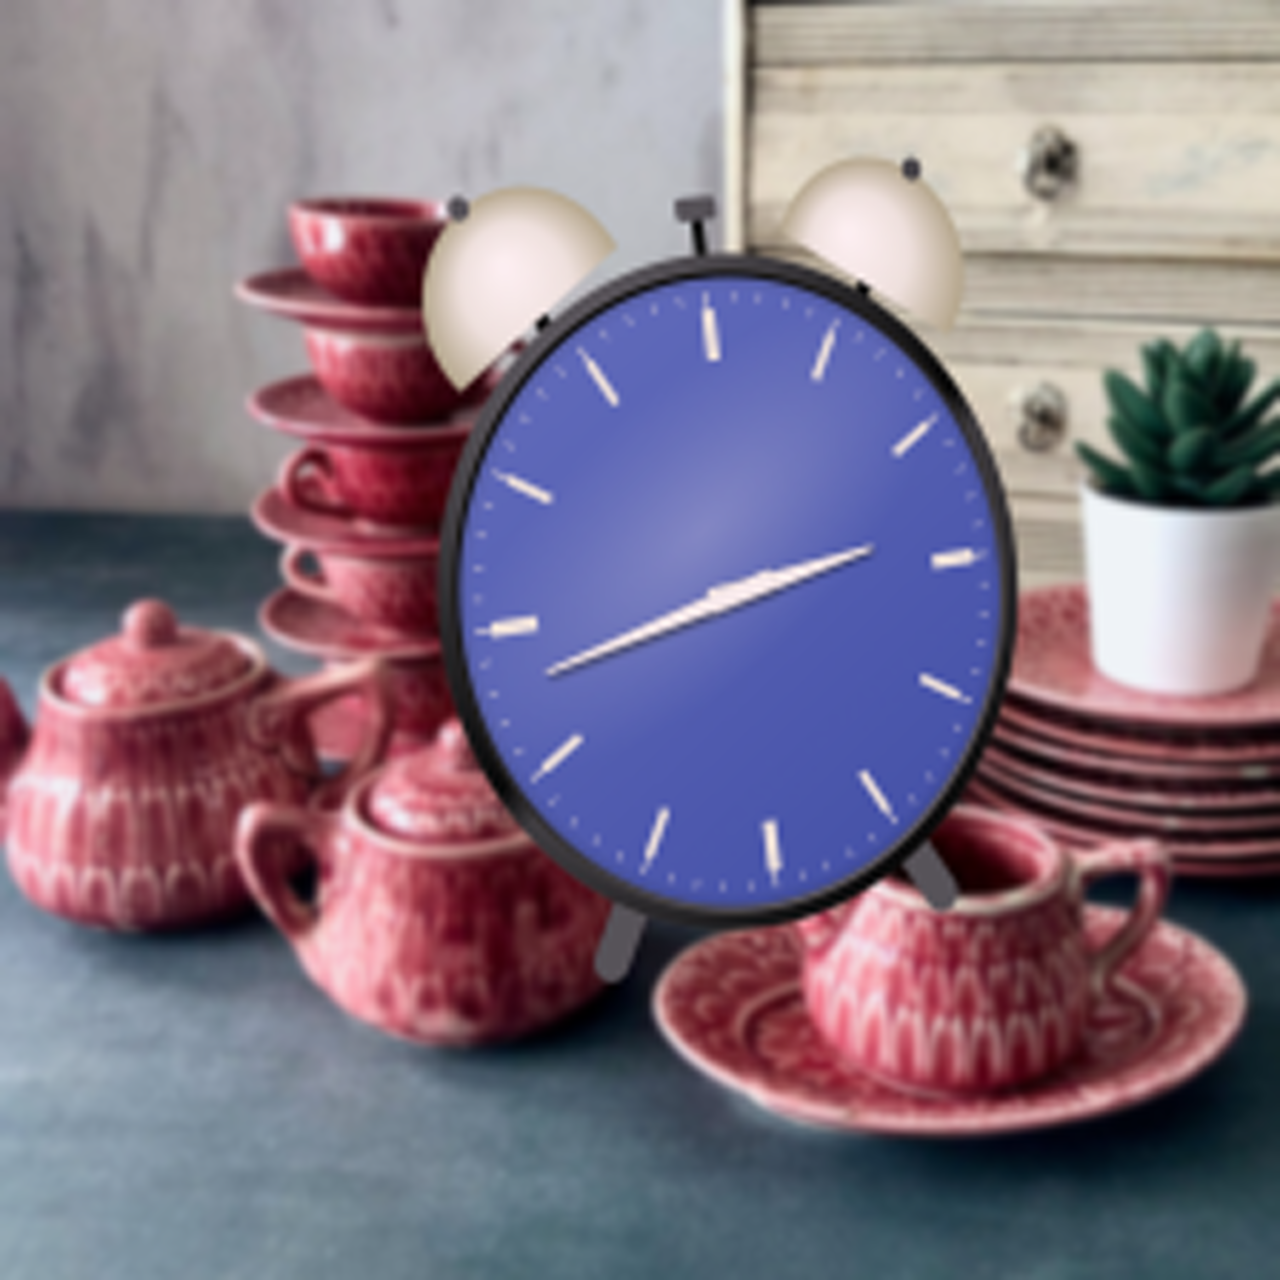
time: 2:43
